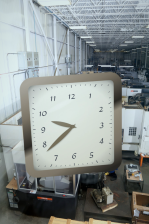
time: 9:38
